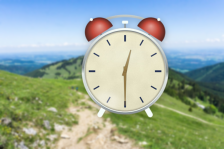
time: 12:30
